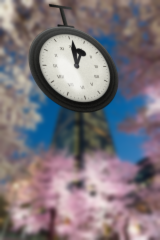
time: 1:01
